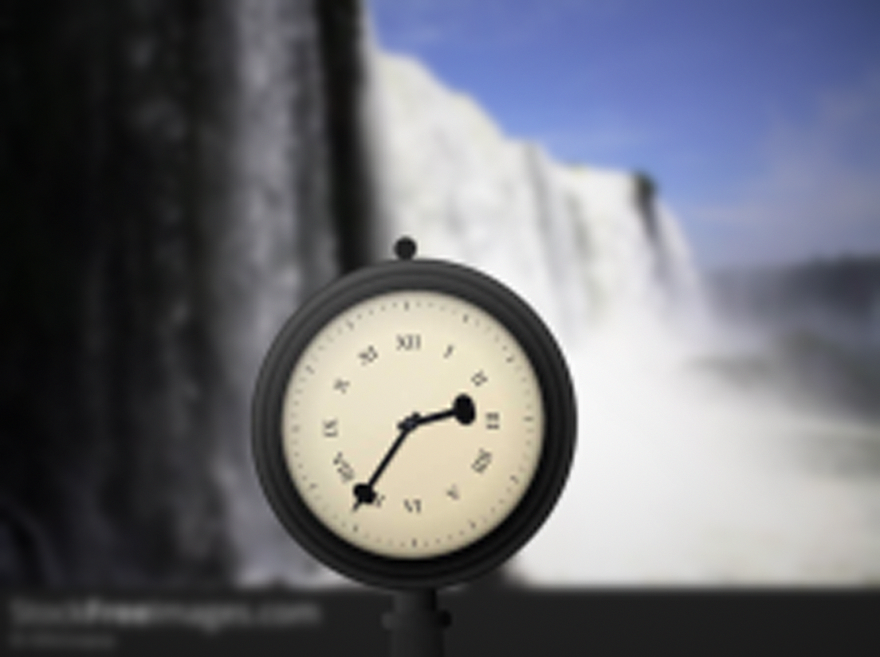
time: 2:36
